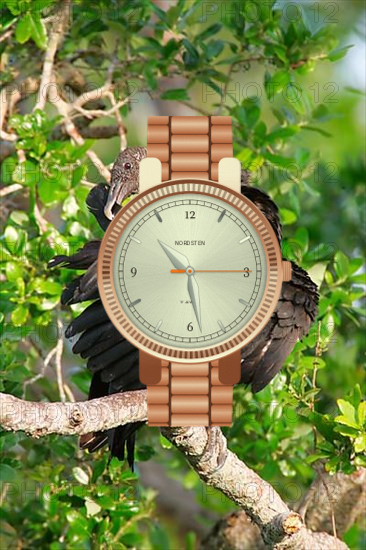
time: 10:28:15
